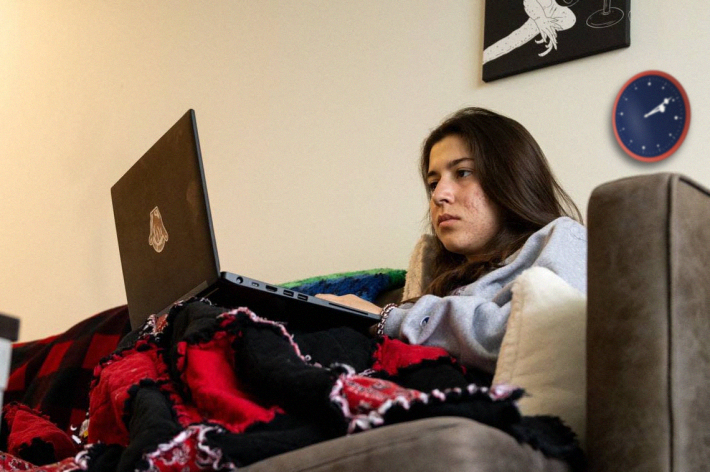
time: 2:09
